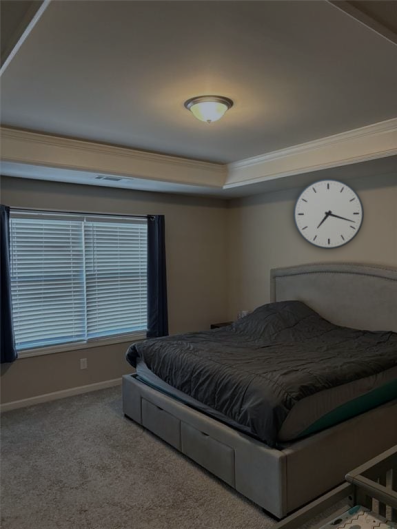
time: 7:18
